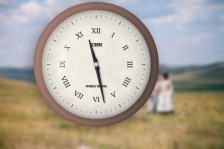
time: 11:28
